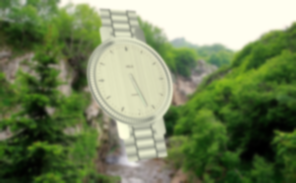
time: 5:27
